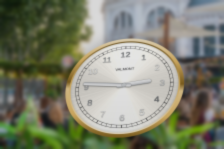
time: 2:46
